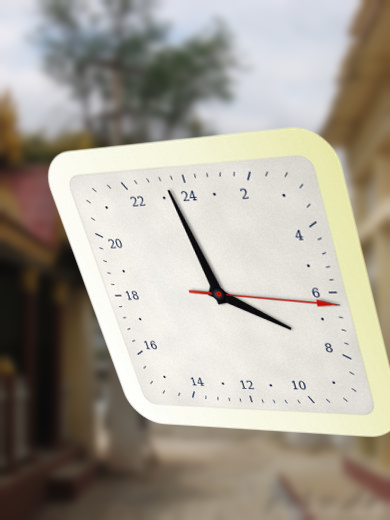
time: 7:58:16
